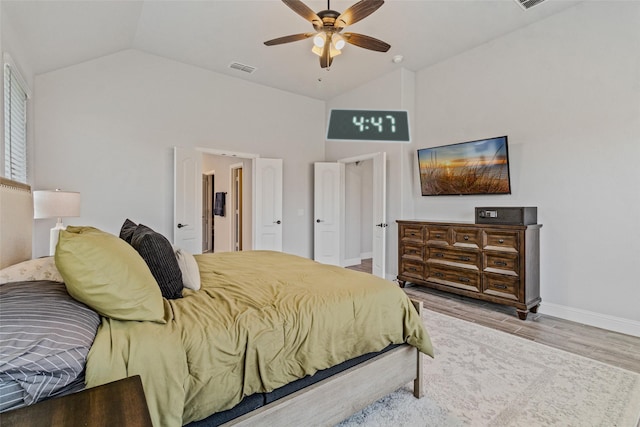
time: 4:47
